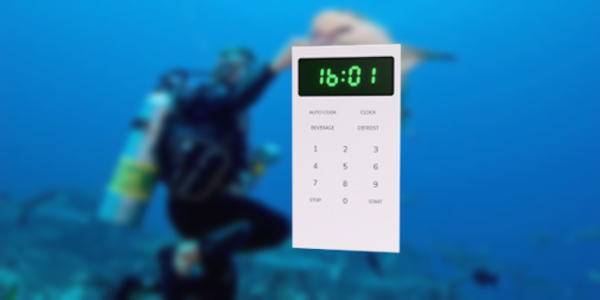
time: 16:01
